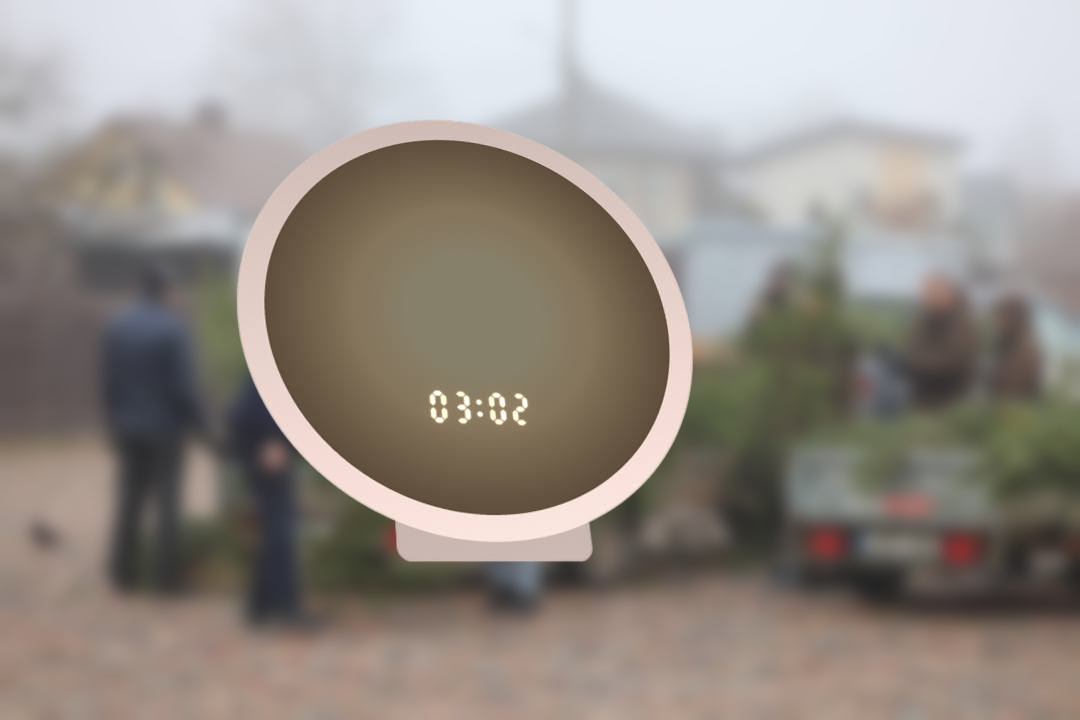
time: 3:02
